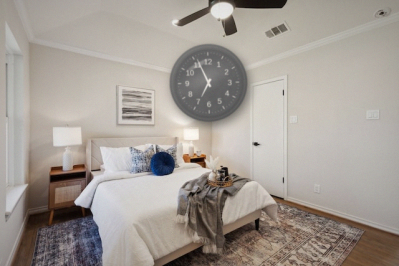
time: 6:56
